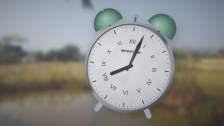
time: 8:03
